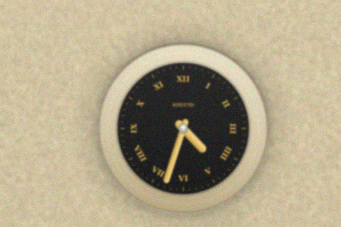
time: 4:33
